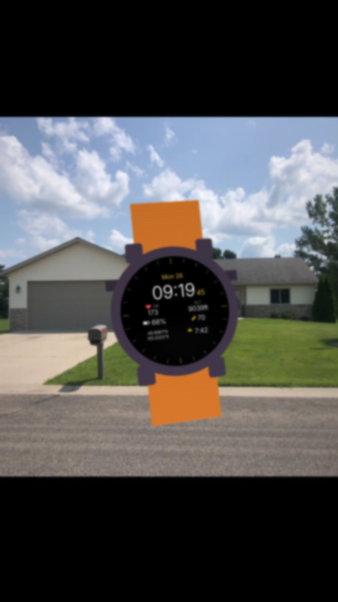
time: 9:19
